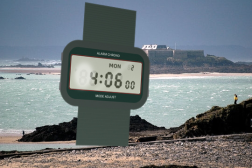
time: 4:06:00
